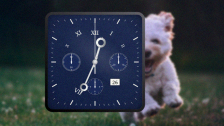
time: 12:34
